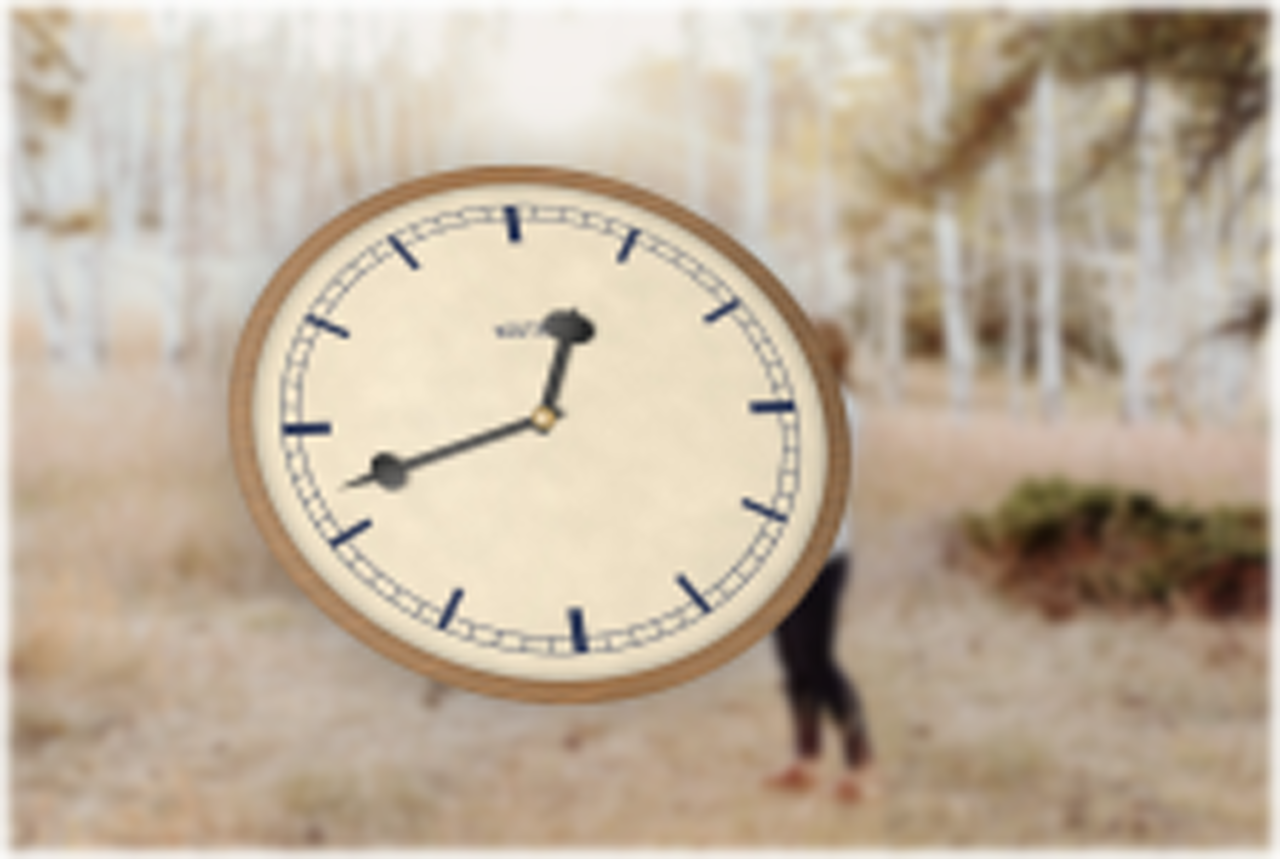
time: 12:42
